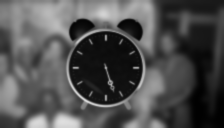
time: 5:27
